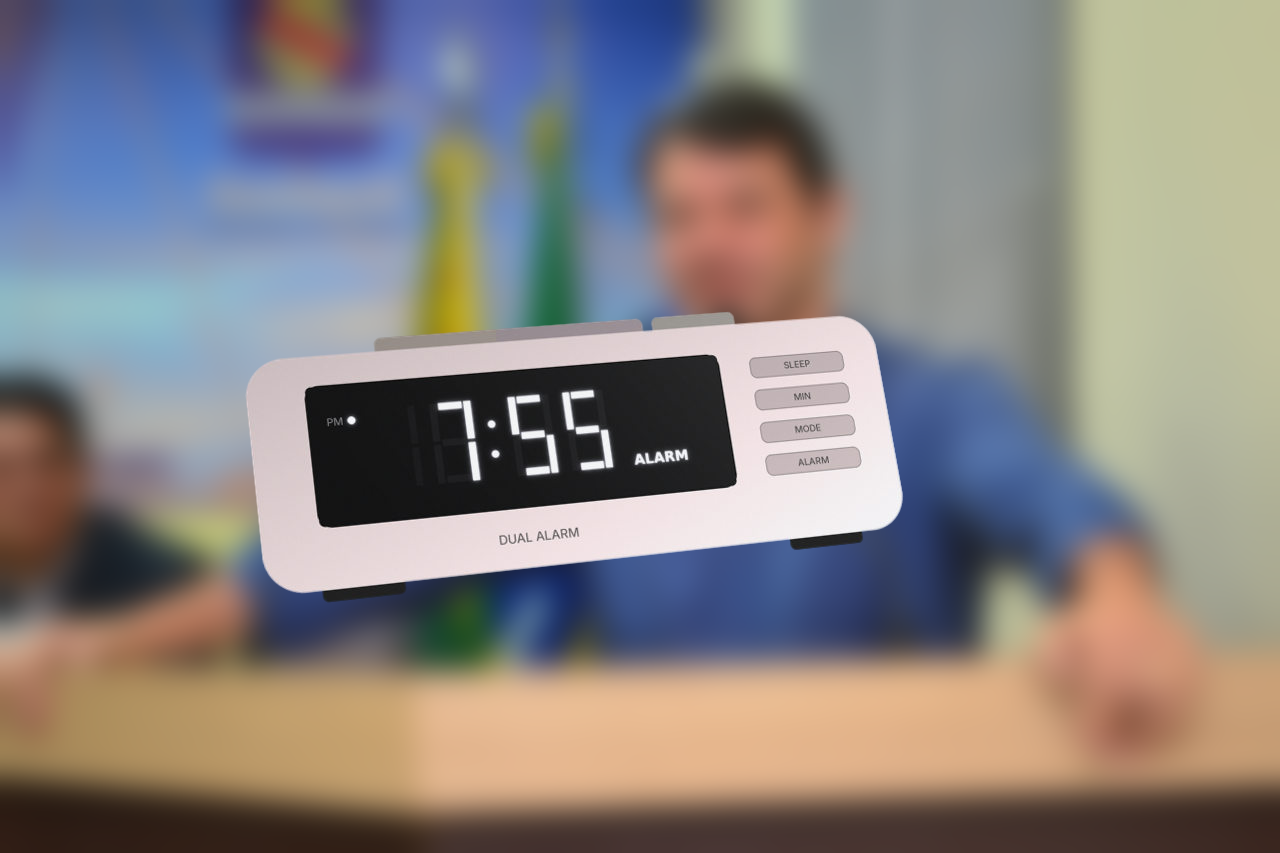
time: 7:55
